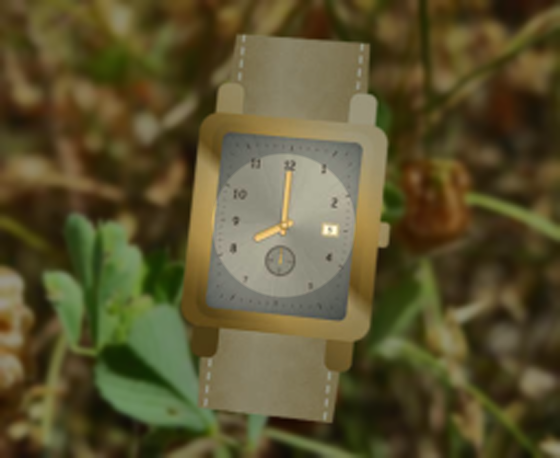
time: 8:00
